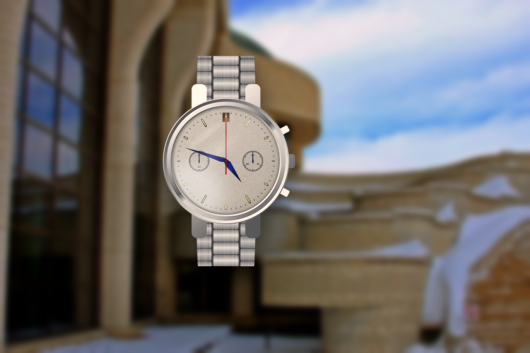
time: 4:48
